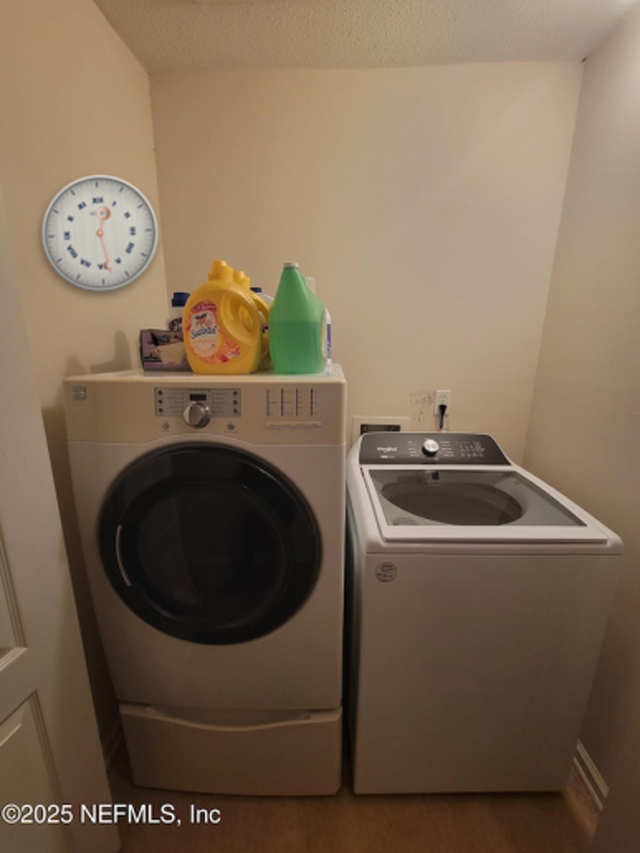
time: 12:28
